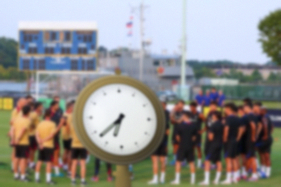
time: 6:38
